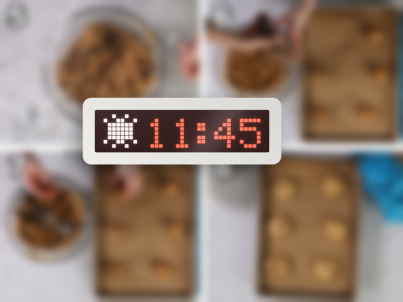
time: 11:45
